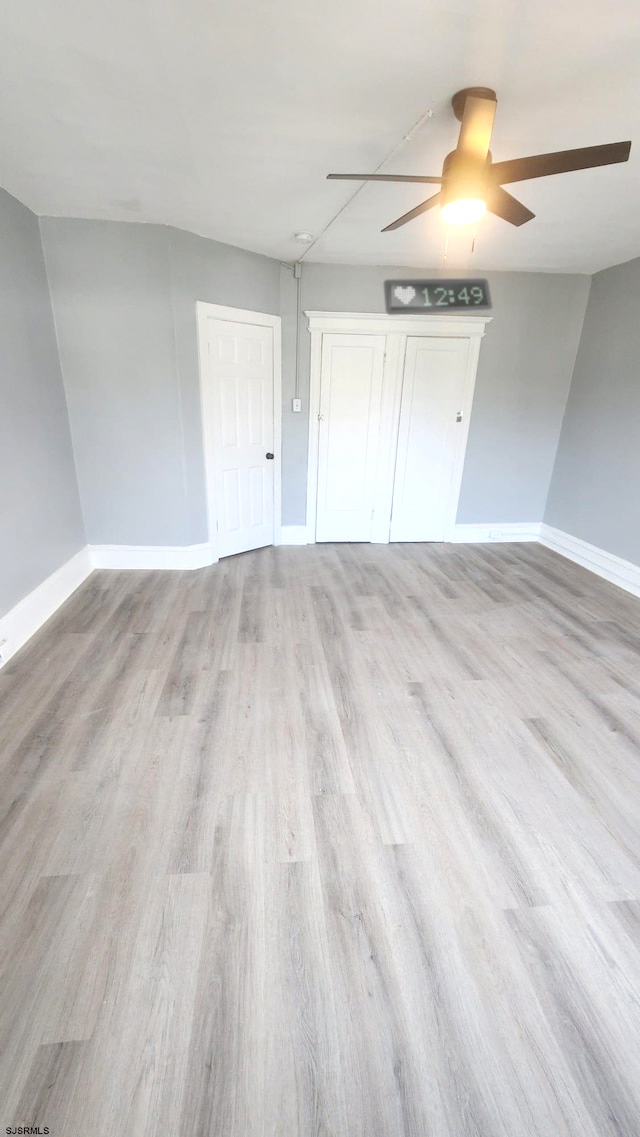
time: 12:49
